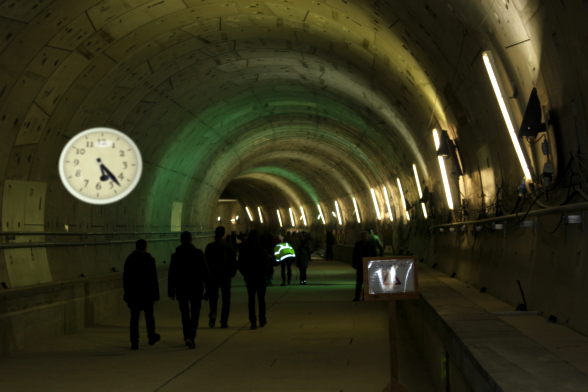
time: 5:23
